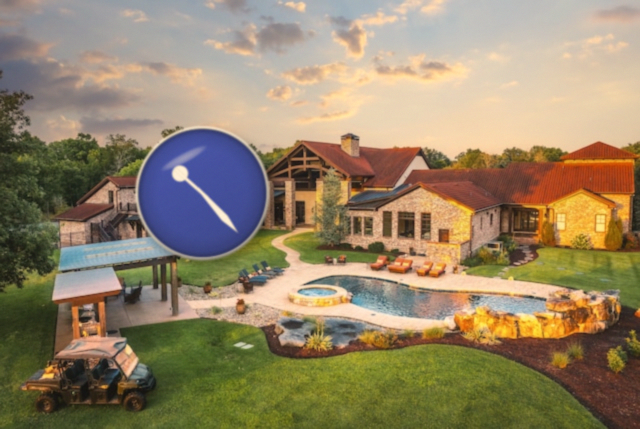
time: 10:23
